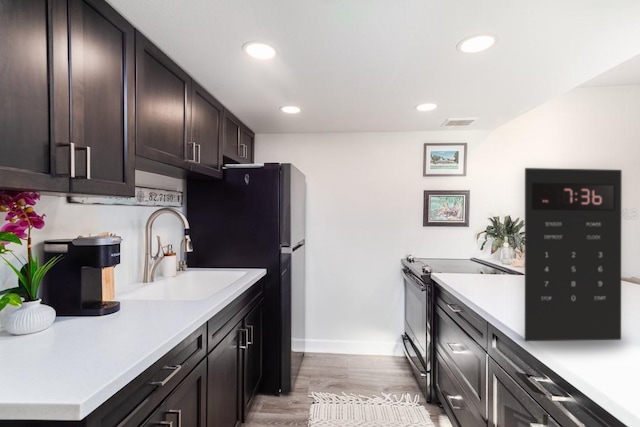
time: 7:36
